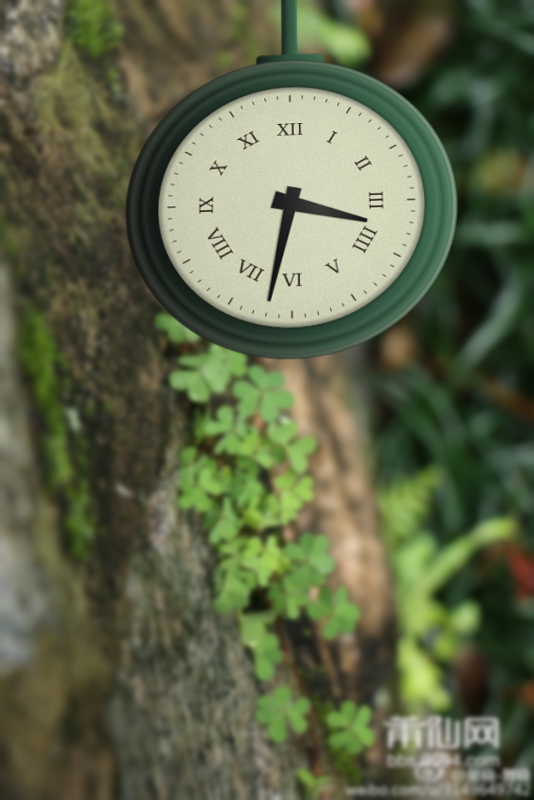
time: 3:32
